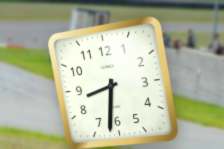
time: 8:32
